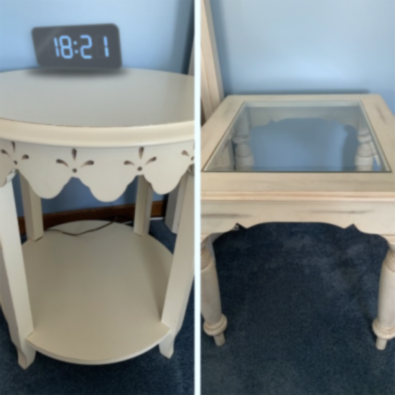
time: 18:21
